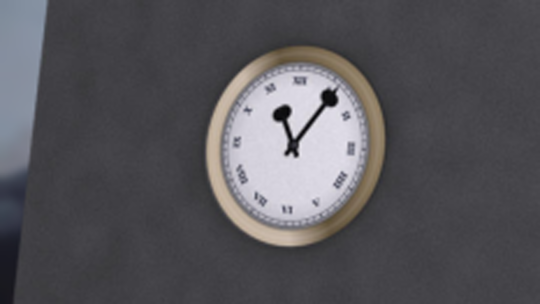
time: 11:06
